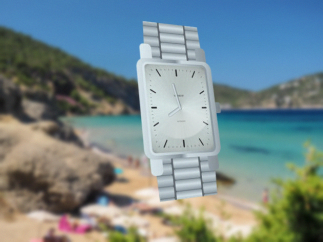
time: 7:58
